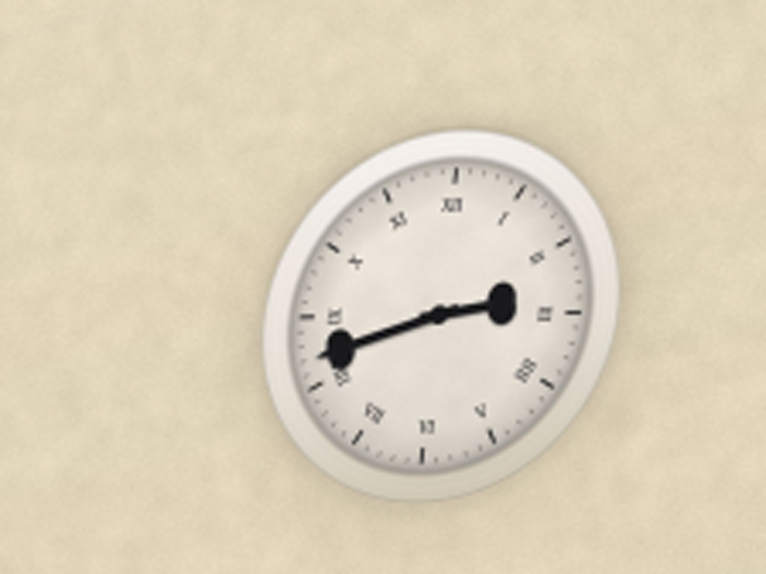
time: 2:42
